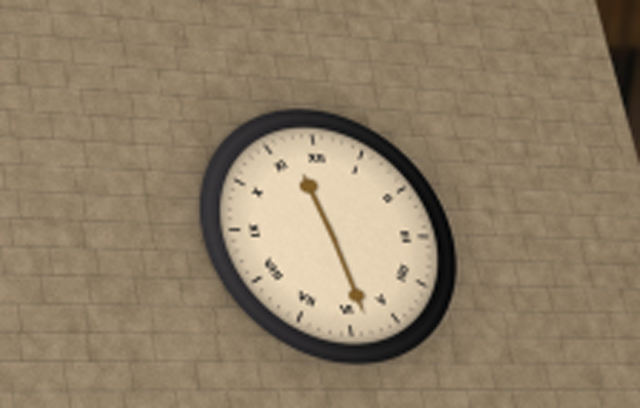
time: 11:28
